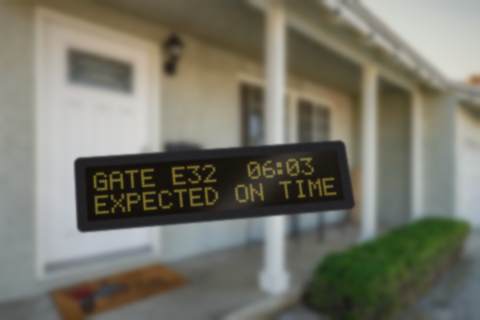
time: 6:03
